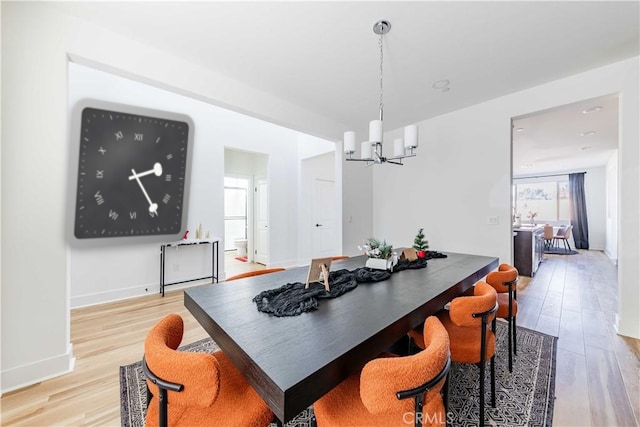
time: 2:24
